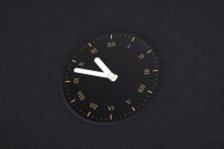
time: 10:48
